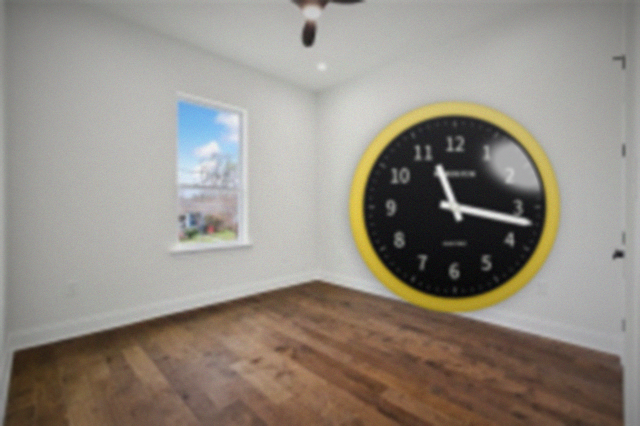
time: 11:17
